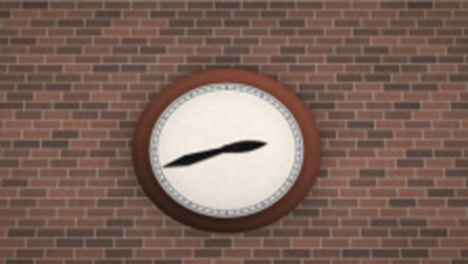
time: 2:42
